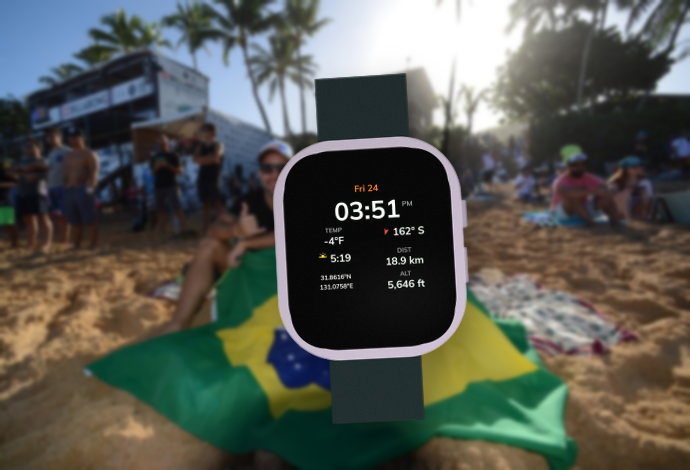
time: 3:51
